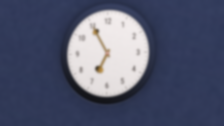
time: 6:55
